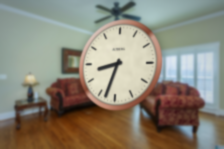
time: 8:33
